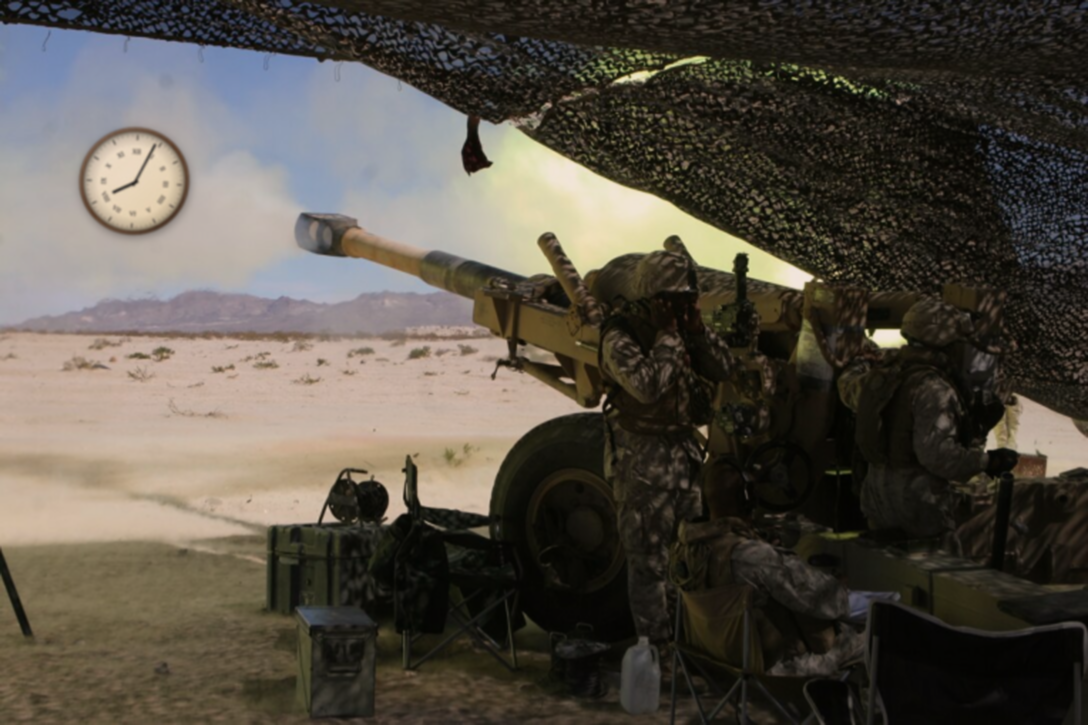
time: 8:04
